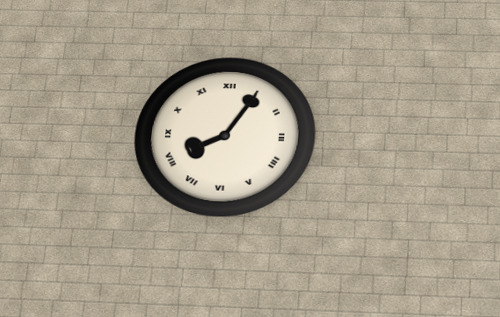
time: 8:05
